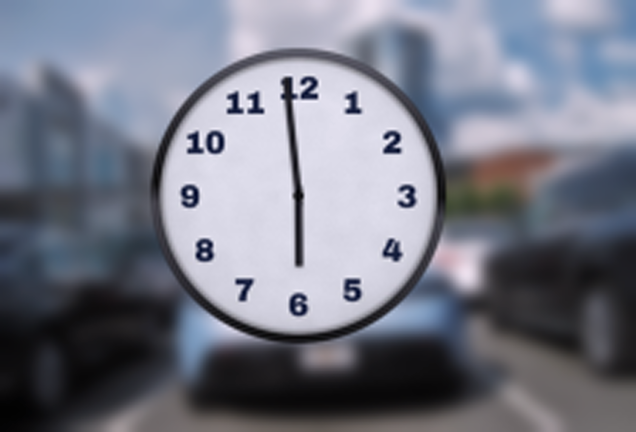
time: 5:59
